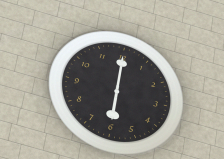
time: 6:00
